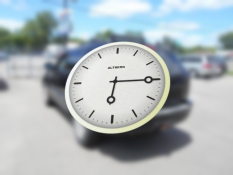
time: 6:15
